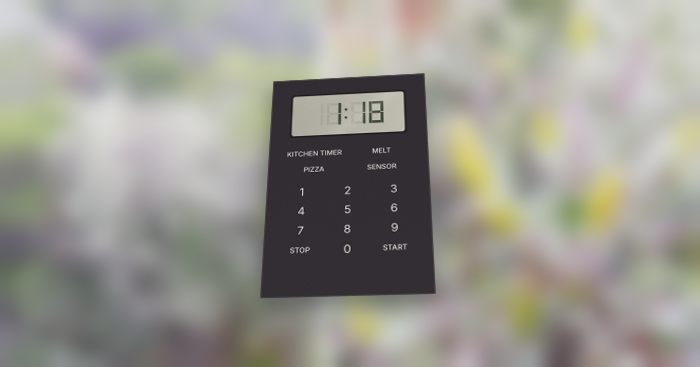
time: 1:18
